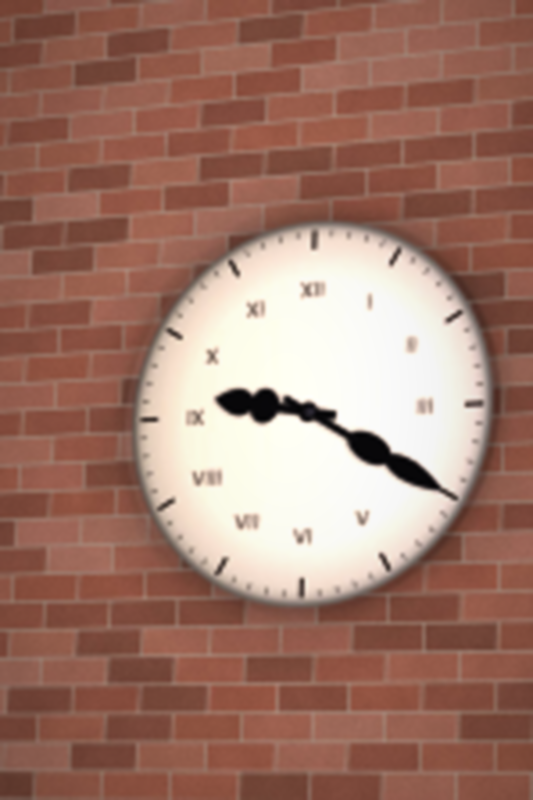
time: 9:20
